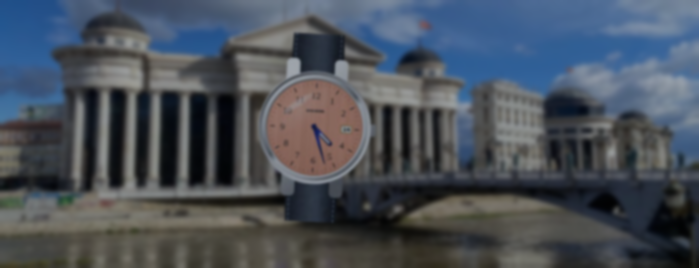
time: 4:27
